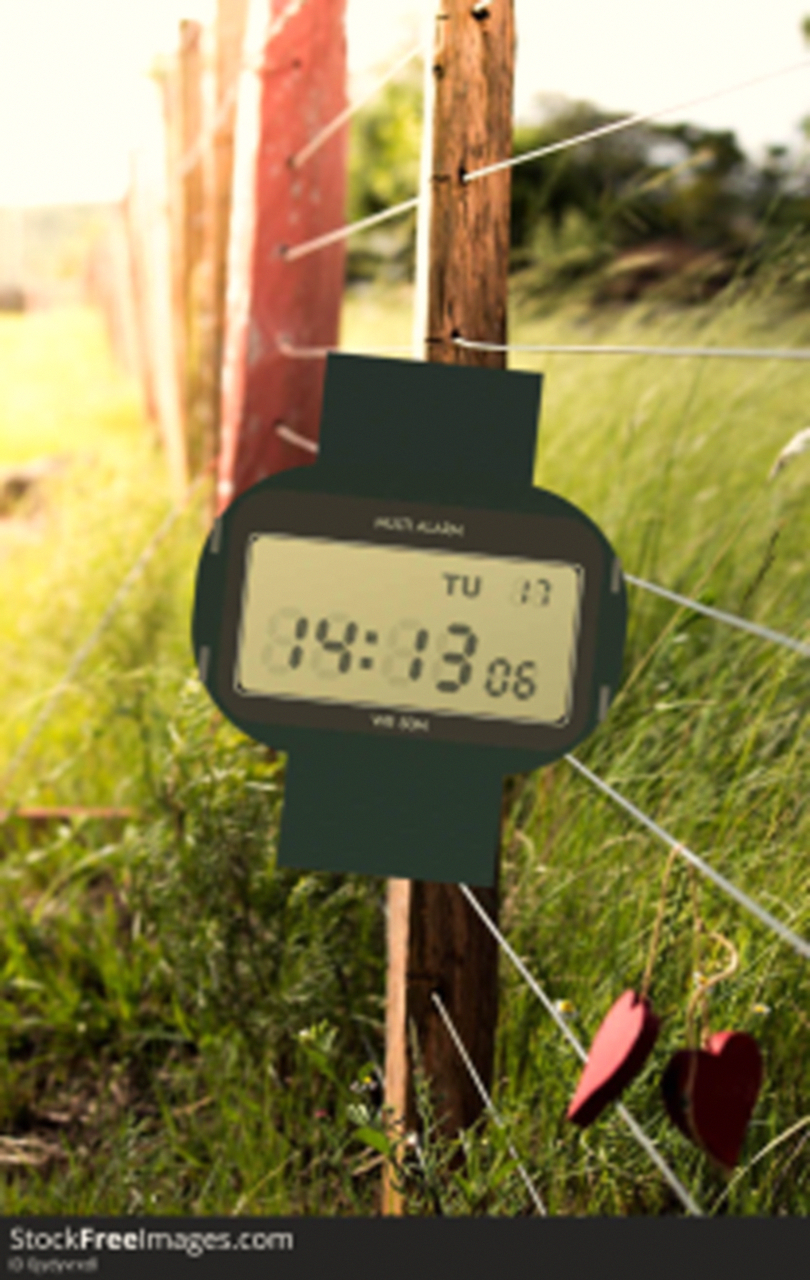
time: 14:13:06
